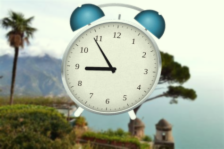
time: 8:54
